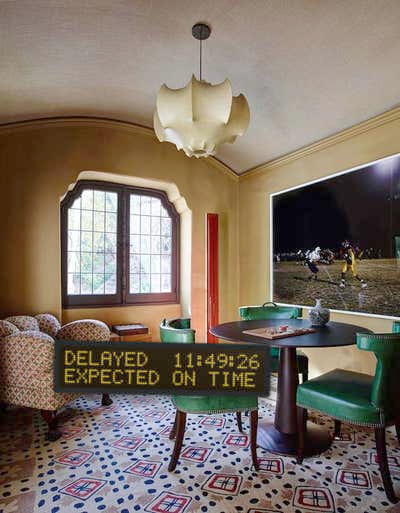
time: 11:49:26
